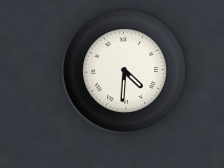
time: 4:31
